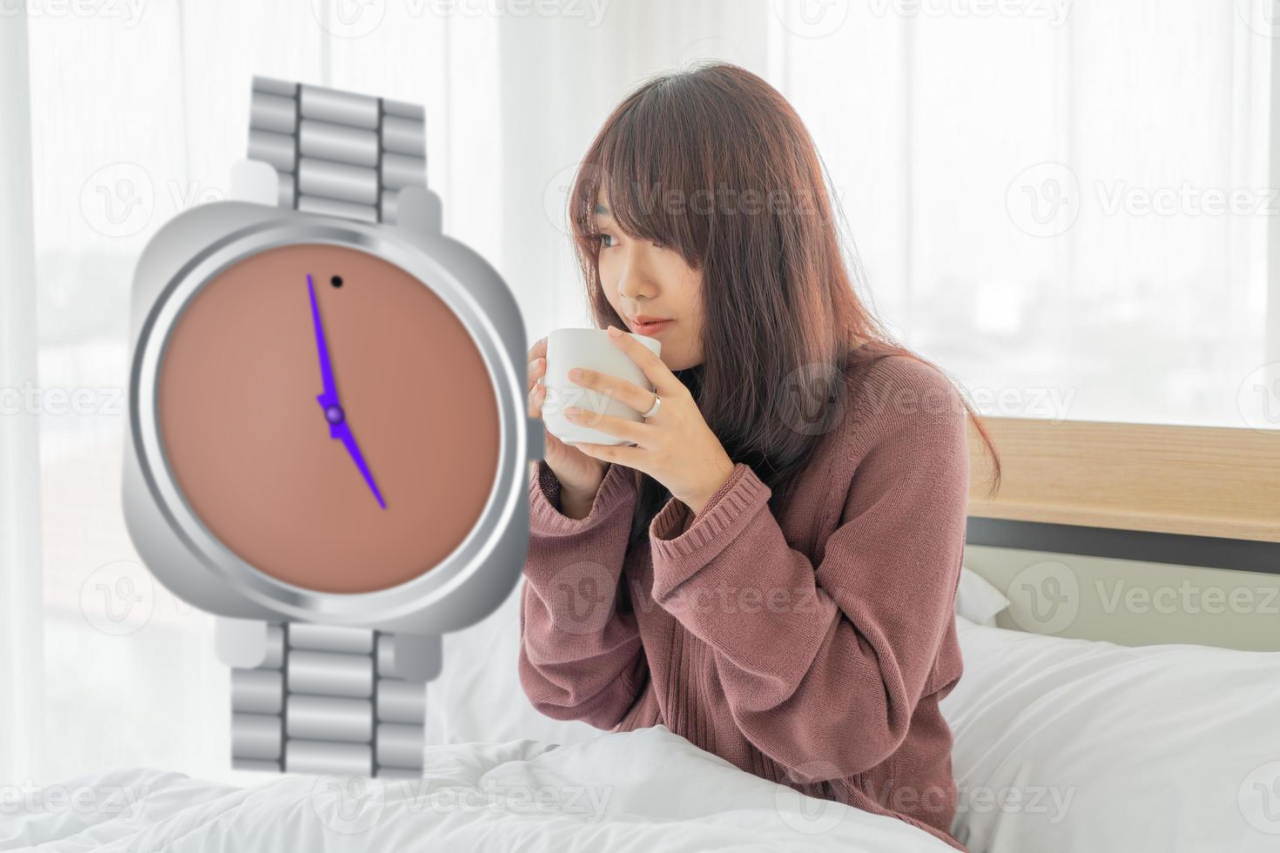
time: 4:58
